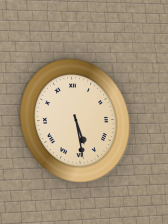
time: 5:29
